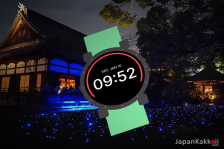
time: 9:52
